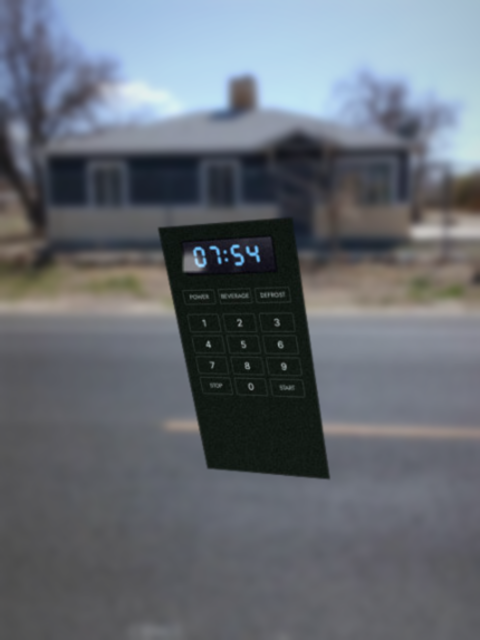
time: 7:54
